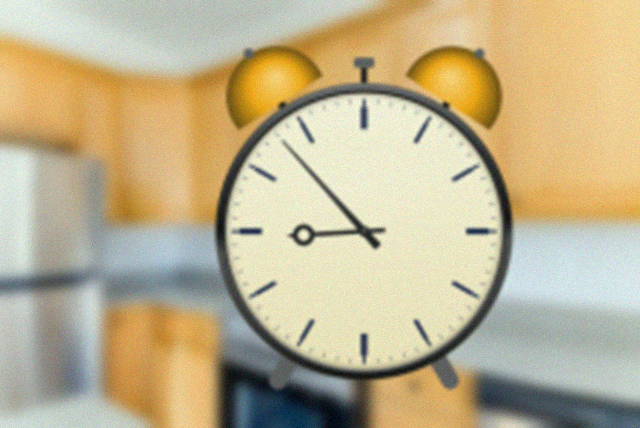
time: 8:53
